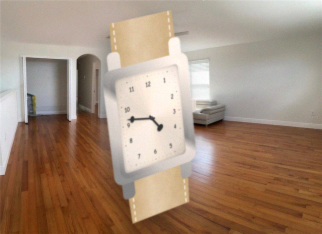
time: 4:47
